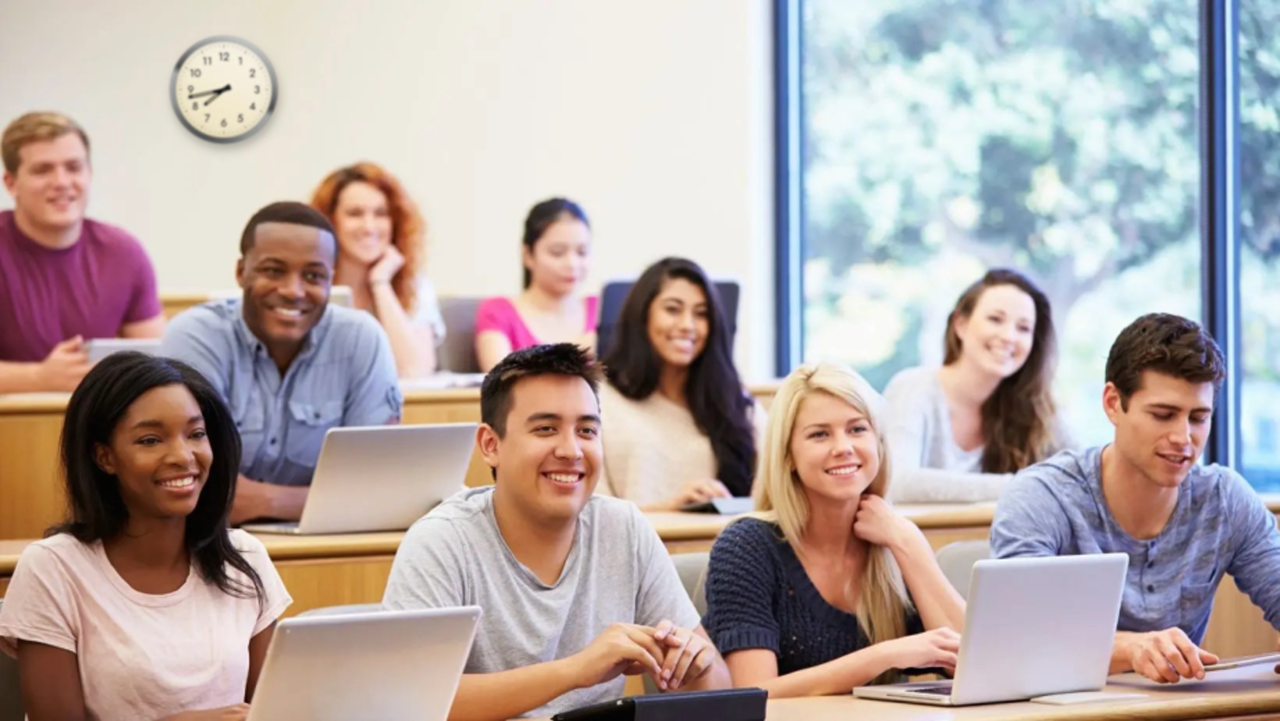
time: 7:43
